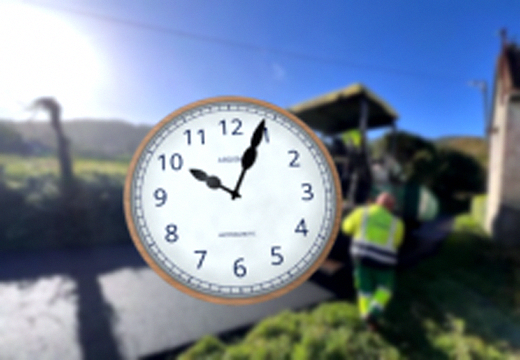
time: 10:04
